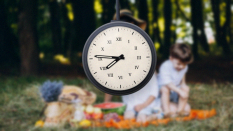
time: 7:46
